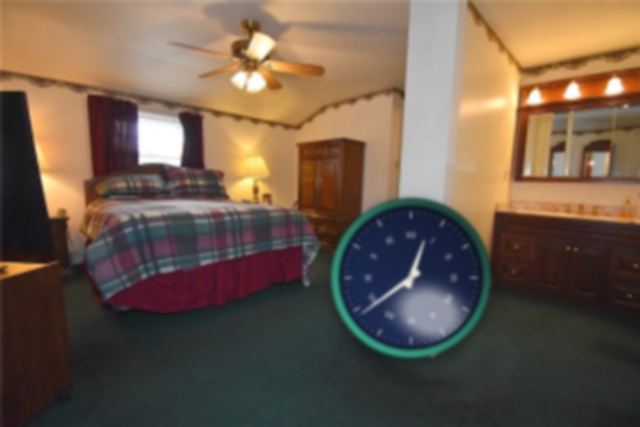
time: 12:39
